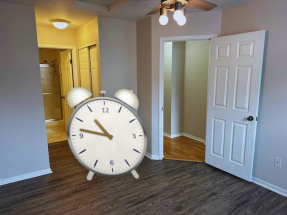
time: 10:47
